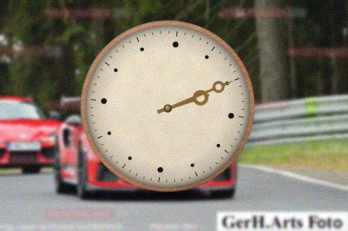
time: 2:10
